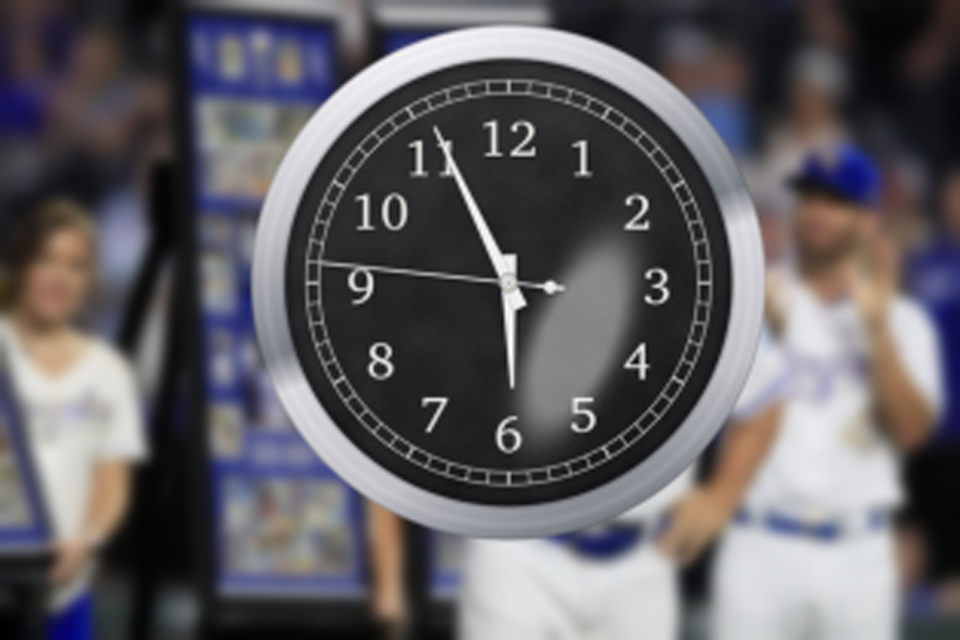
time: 5:55:46
